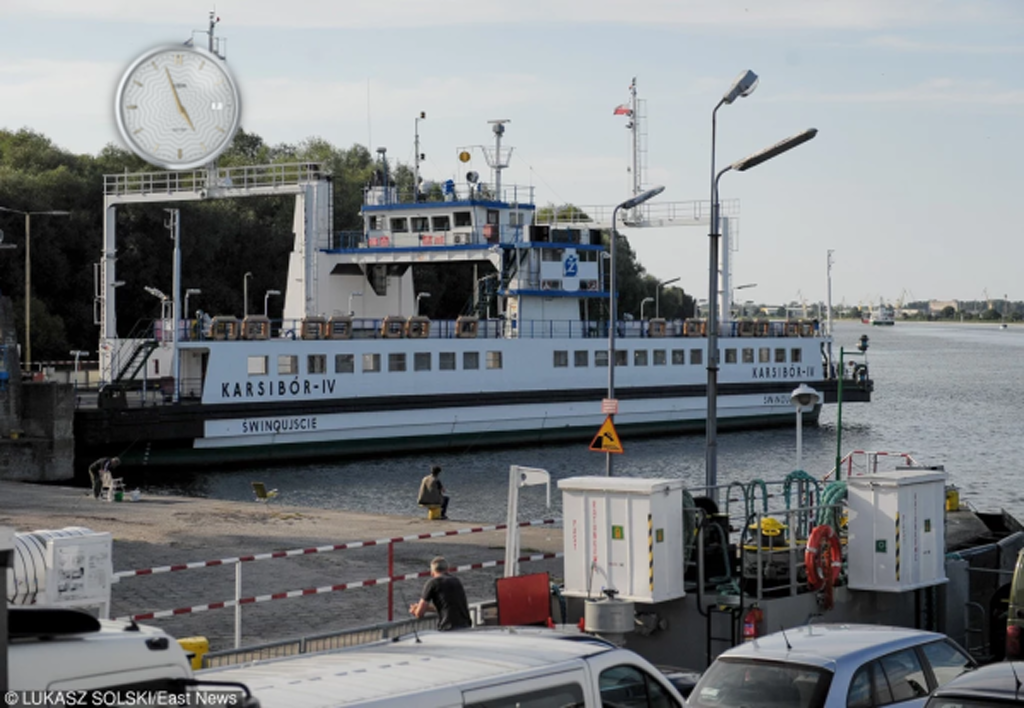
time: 4:57
